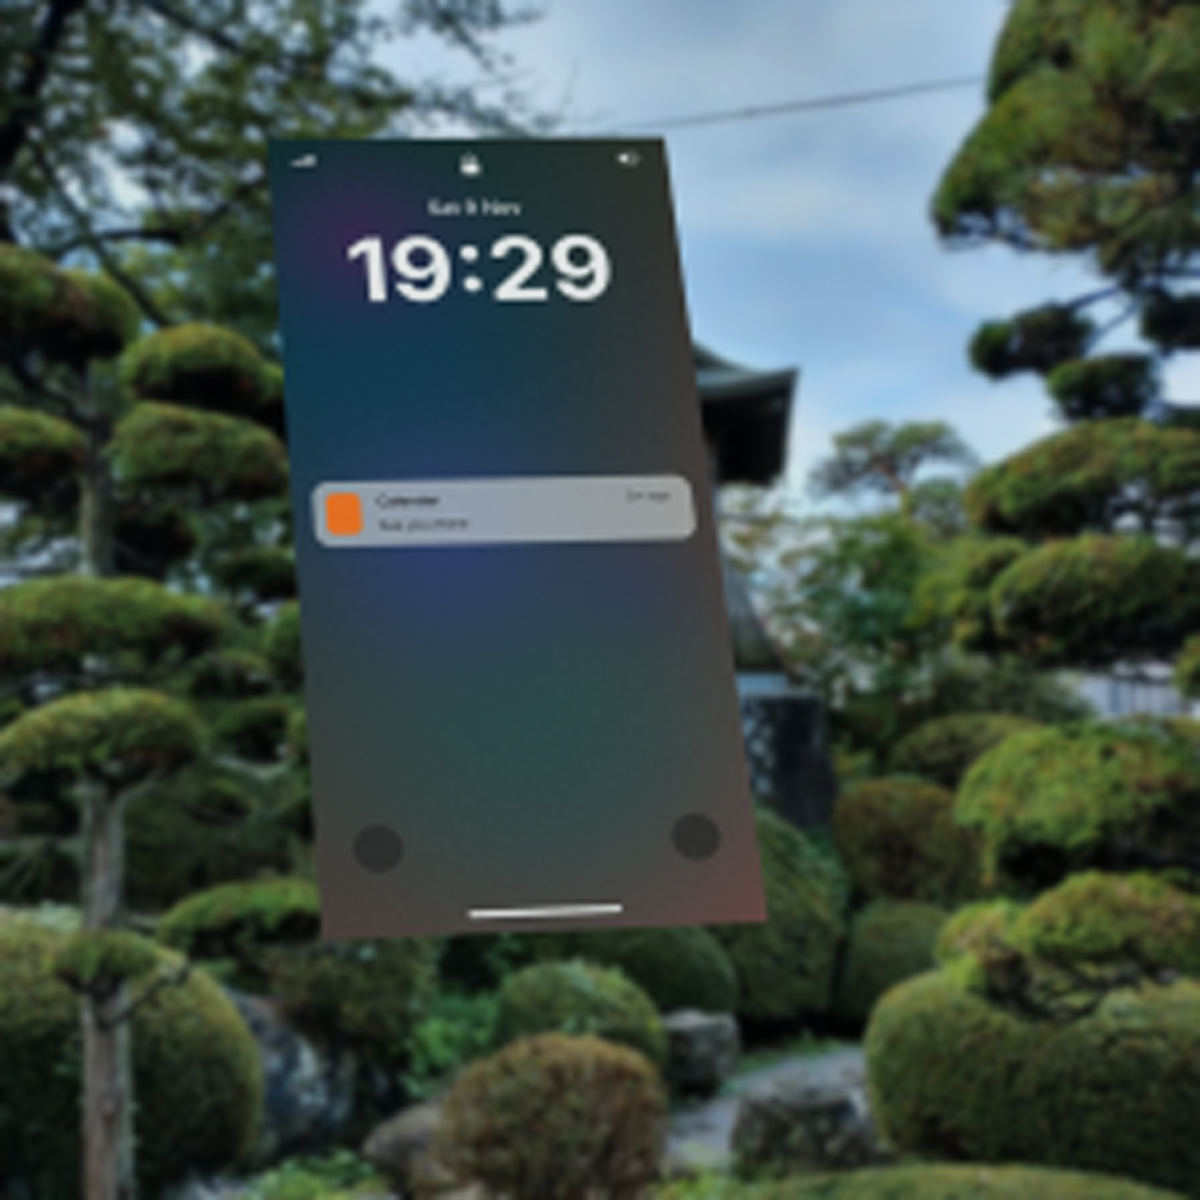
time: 19:29
